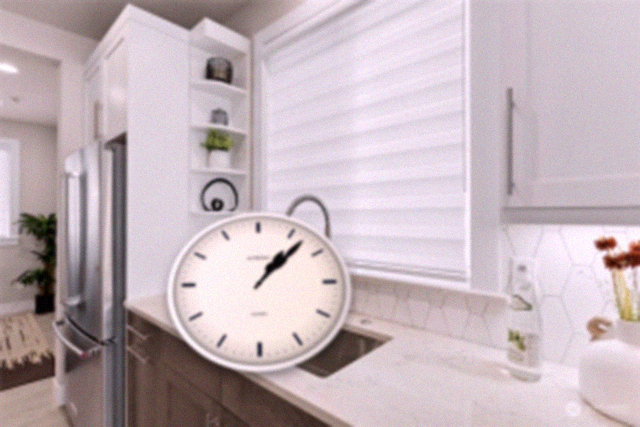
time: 1:07
